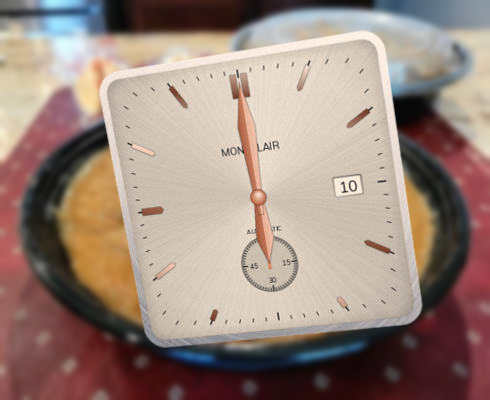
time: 6:00
